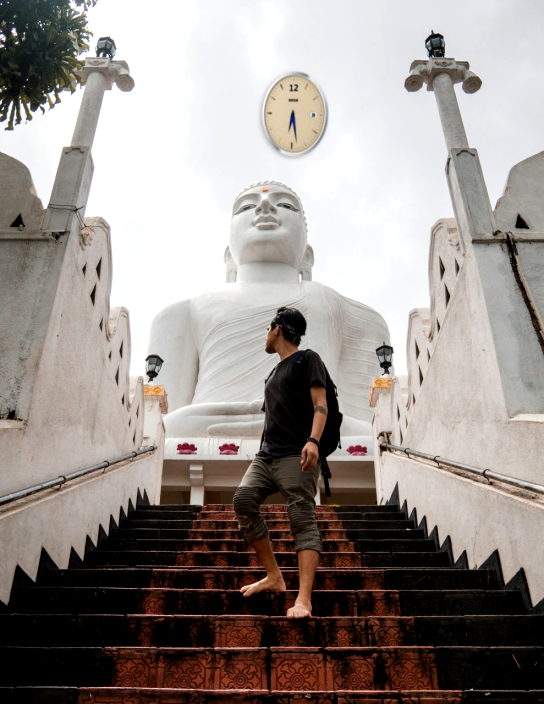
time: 6:28
